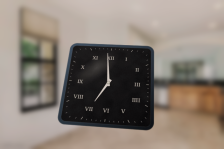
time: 6:59
